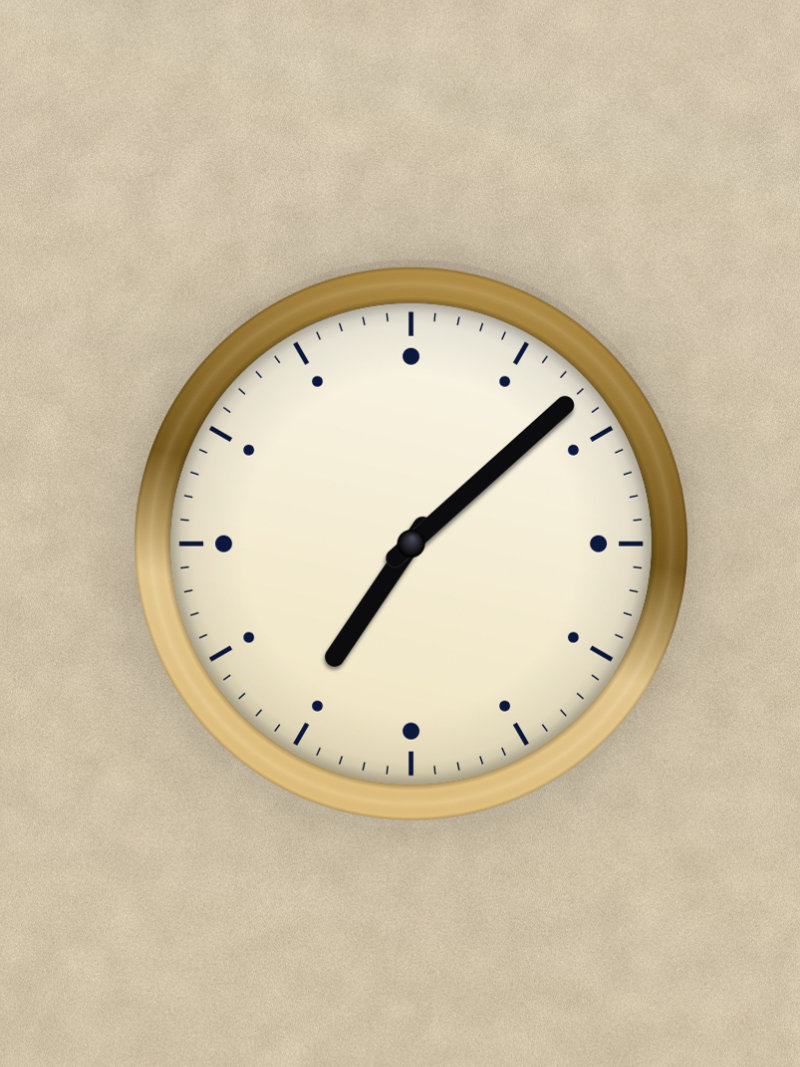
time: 7:08
